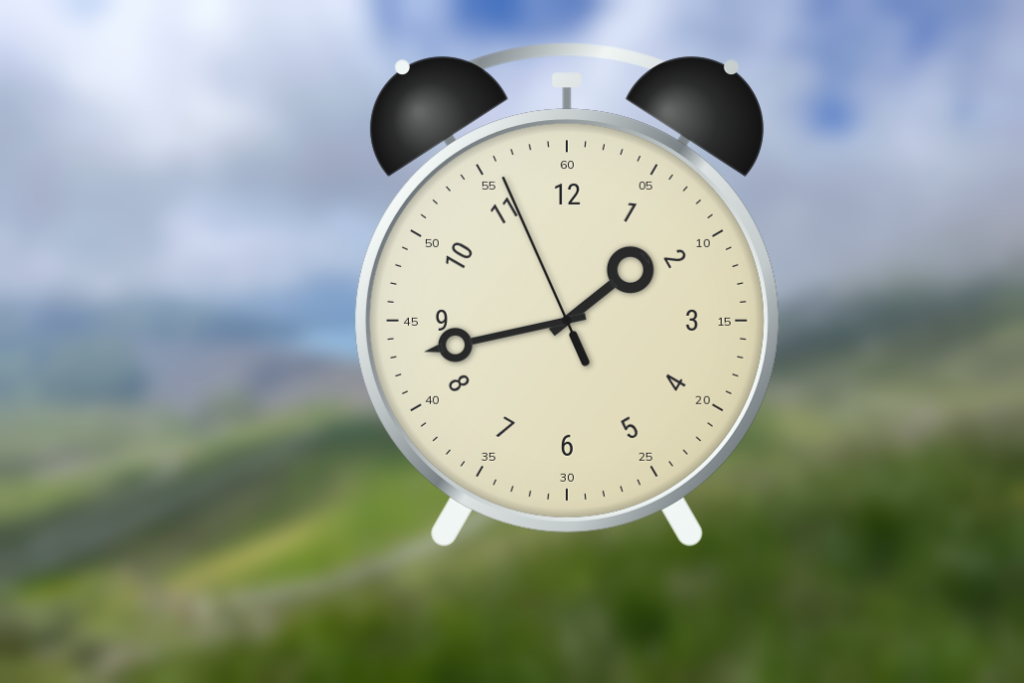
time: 1:42:56
